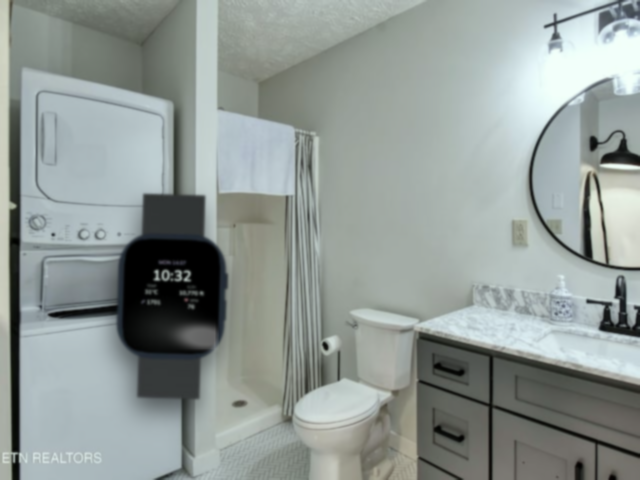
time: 10:32
